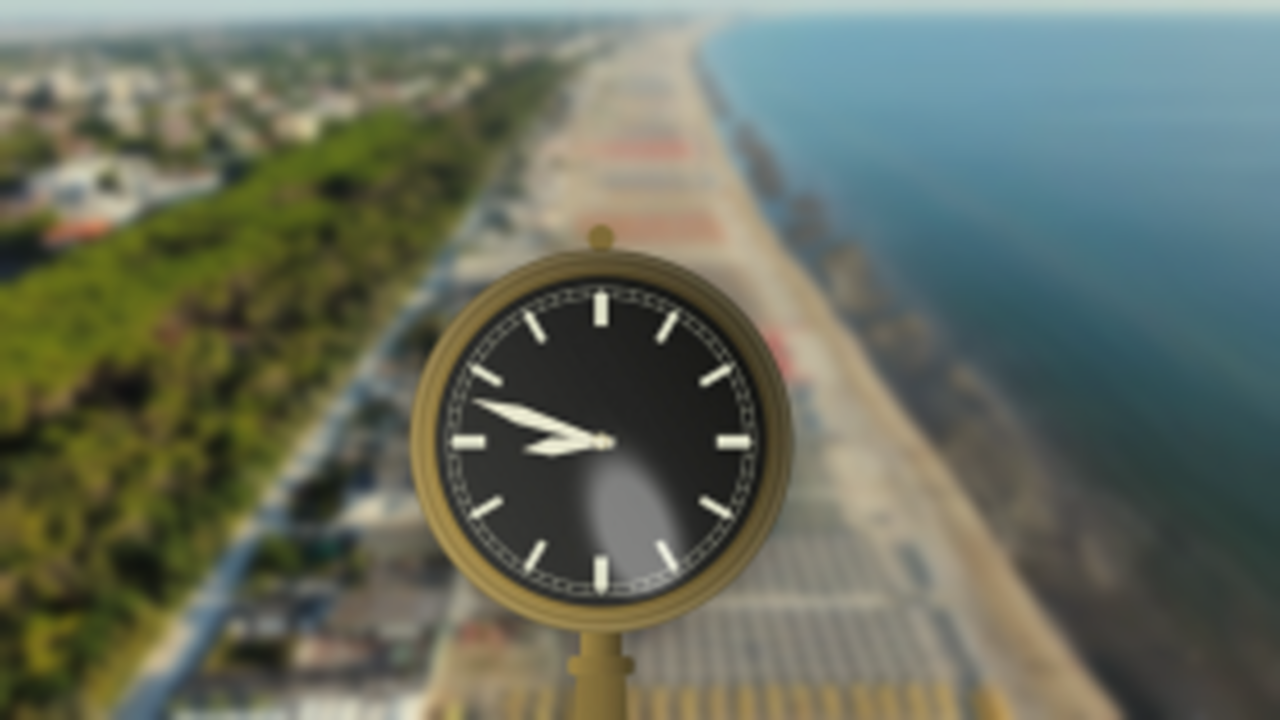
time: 8:48
